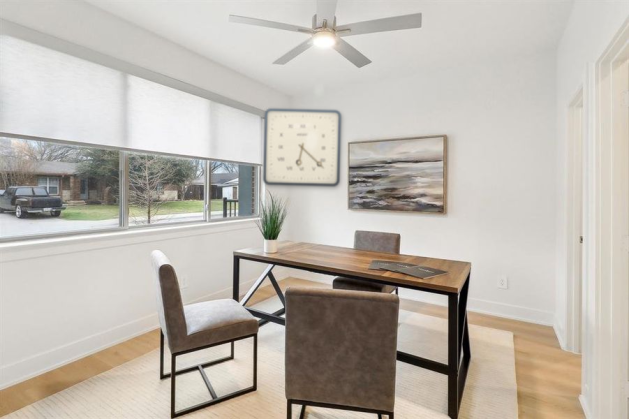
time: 6:22
